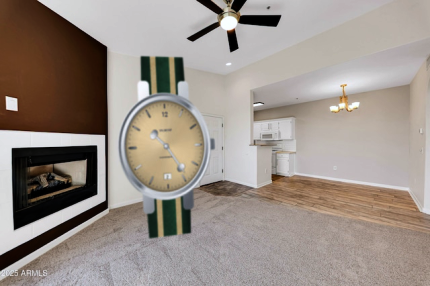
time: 10:24
